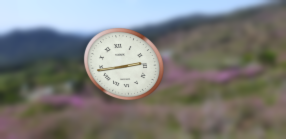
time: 2:44
